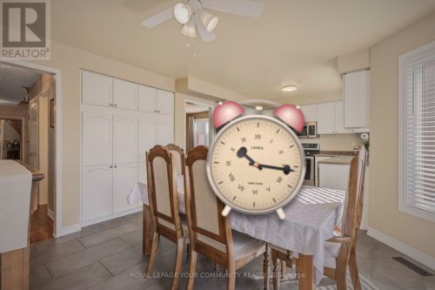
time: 10:16
